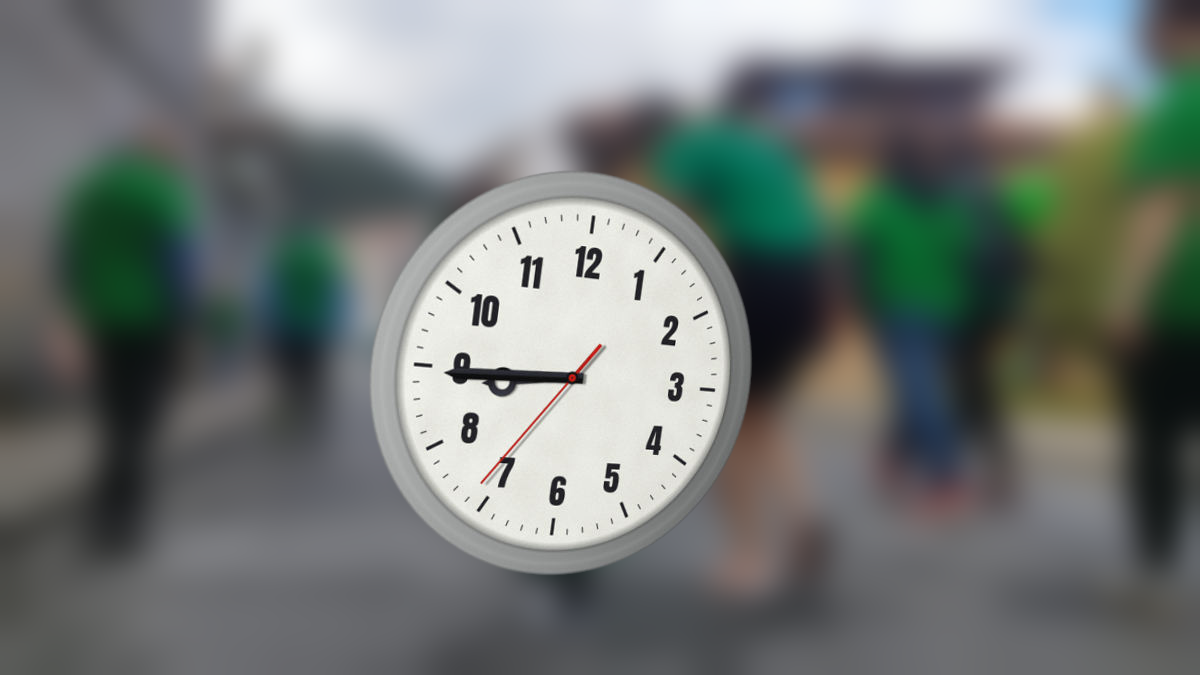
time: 8:44:36
